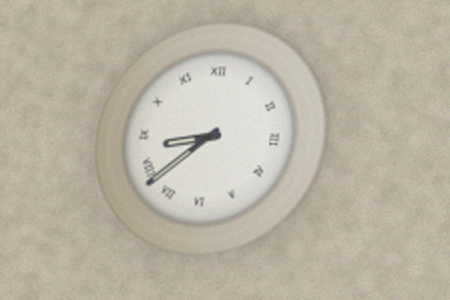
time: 8:38
